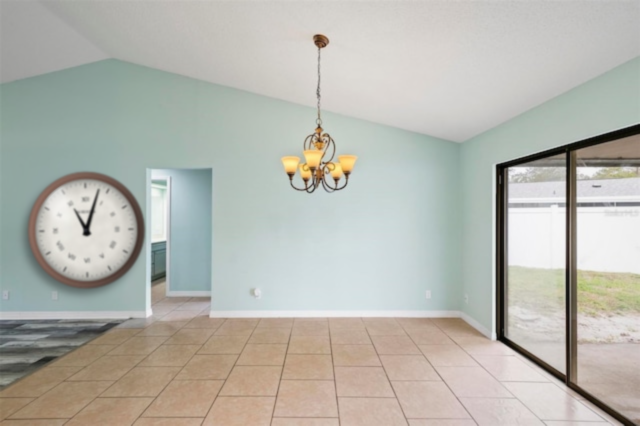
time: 11:03
